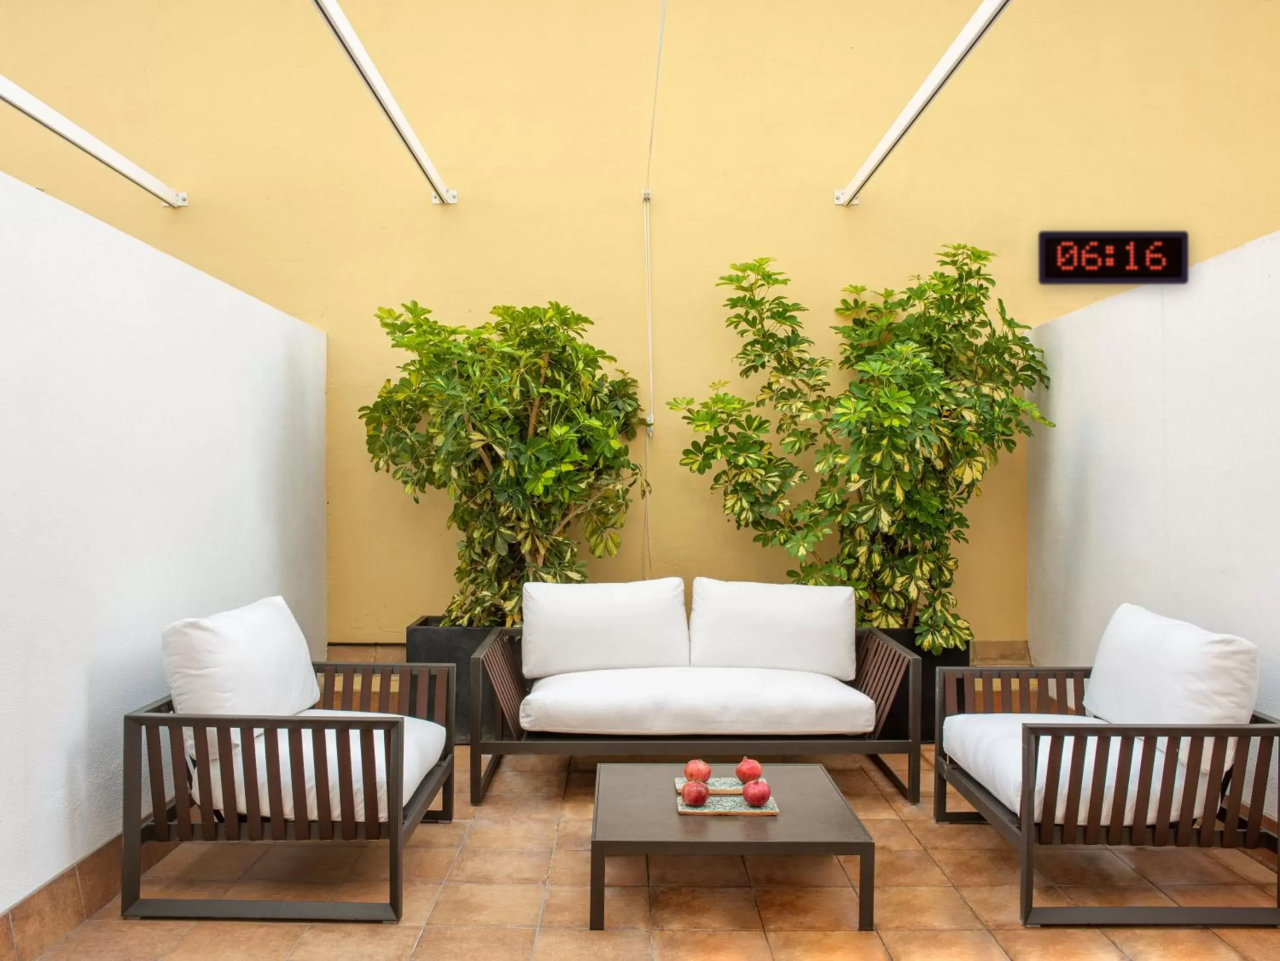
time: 6:16
